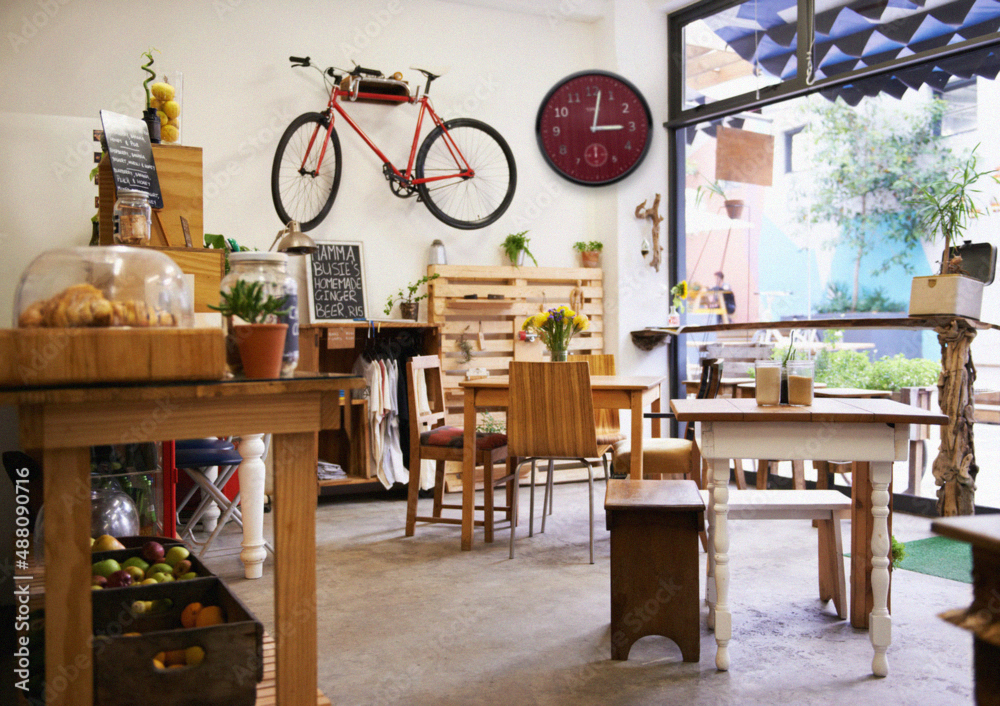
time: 3:02
